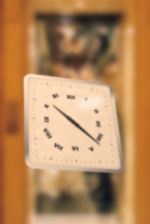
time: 10:22
